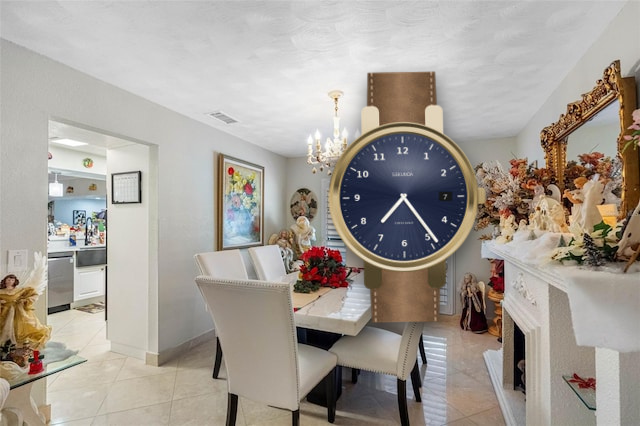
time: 7:24
